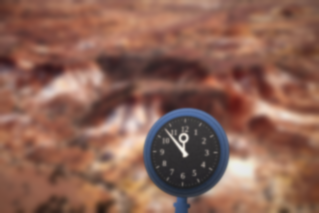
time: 11:53
